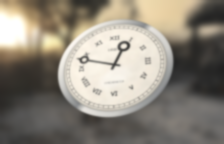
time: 12:48
